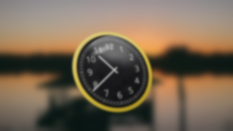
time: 10:39
